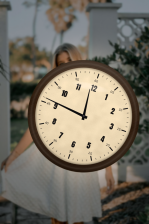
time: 11:46
